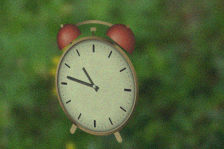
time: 10:47
